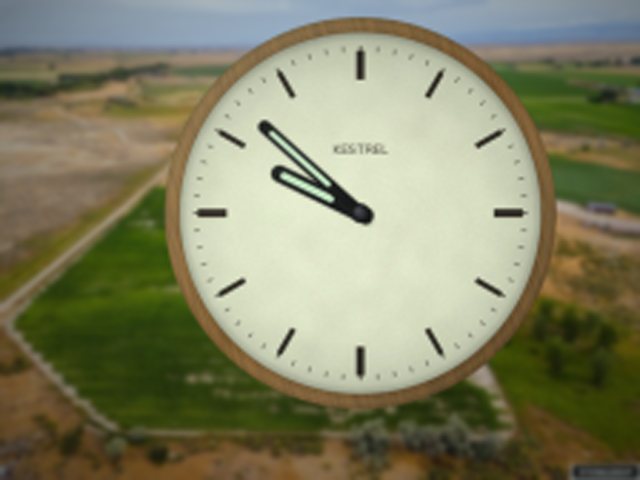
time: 9:52
